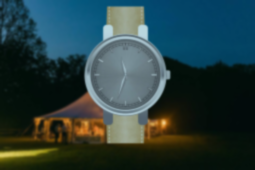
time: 11:33
